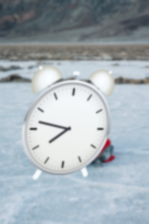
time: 7:47
